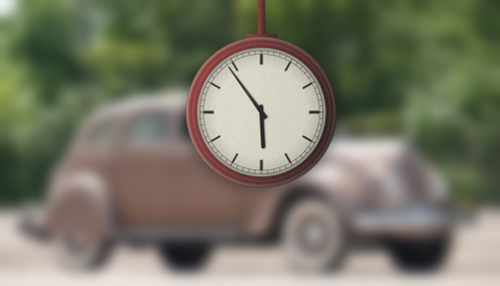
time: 5:54
